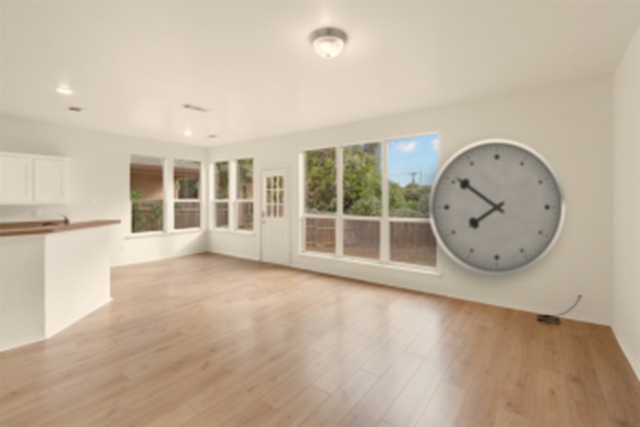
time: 7:51
